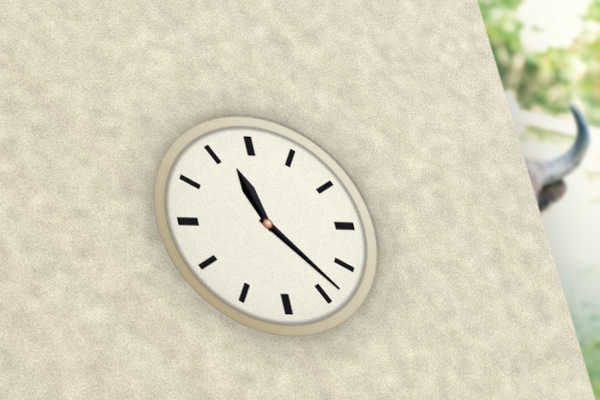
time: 11:23
